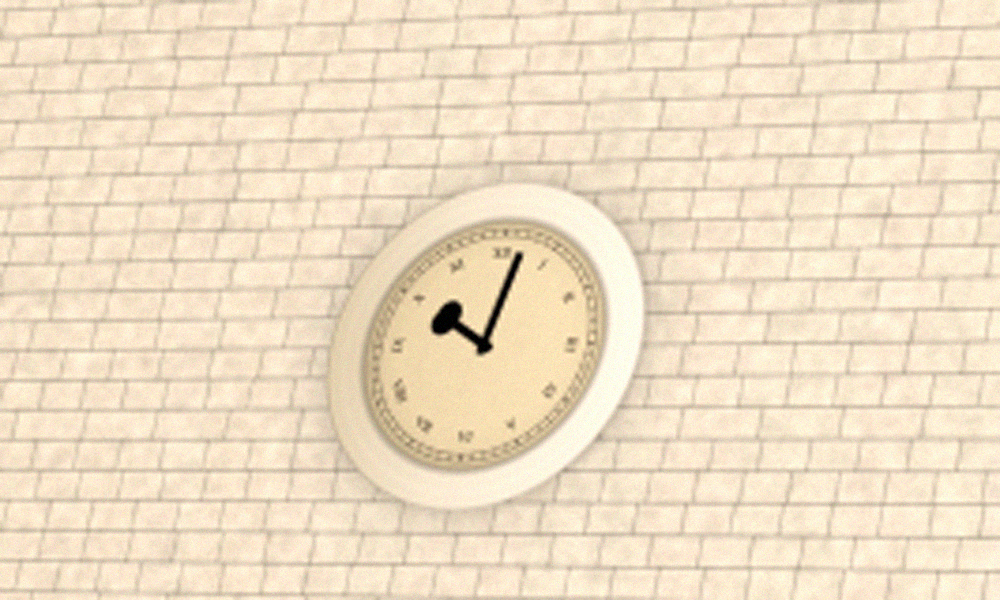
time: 10:02
